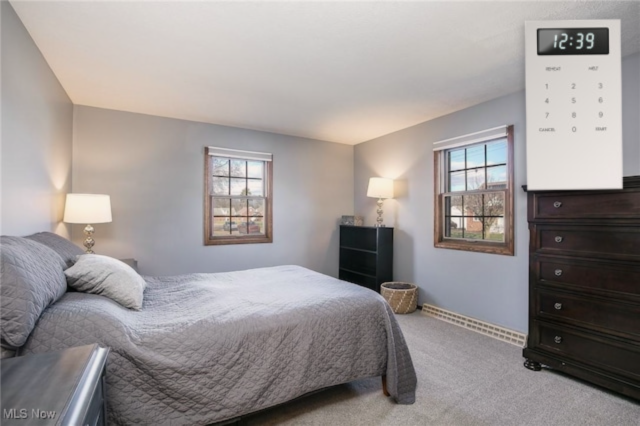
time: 12:39
